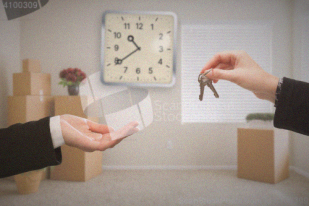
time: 10:39
